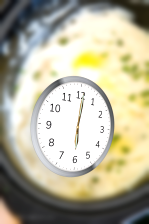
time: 6:01
